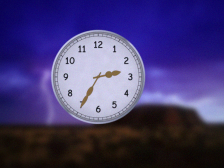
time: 2:35
